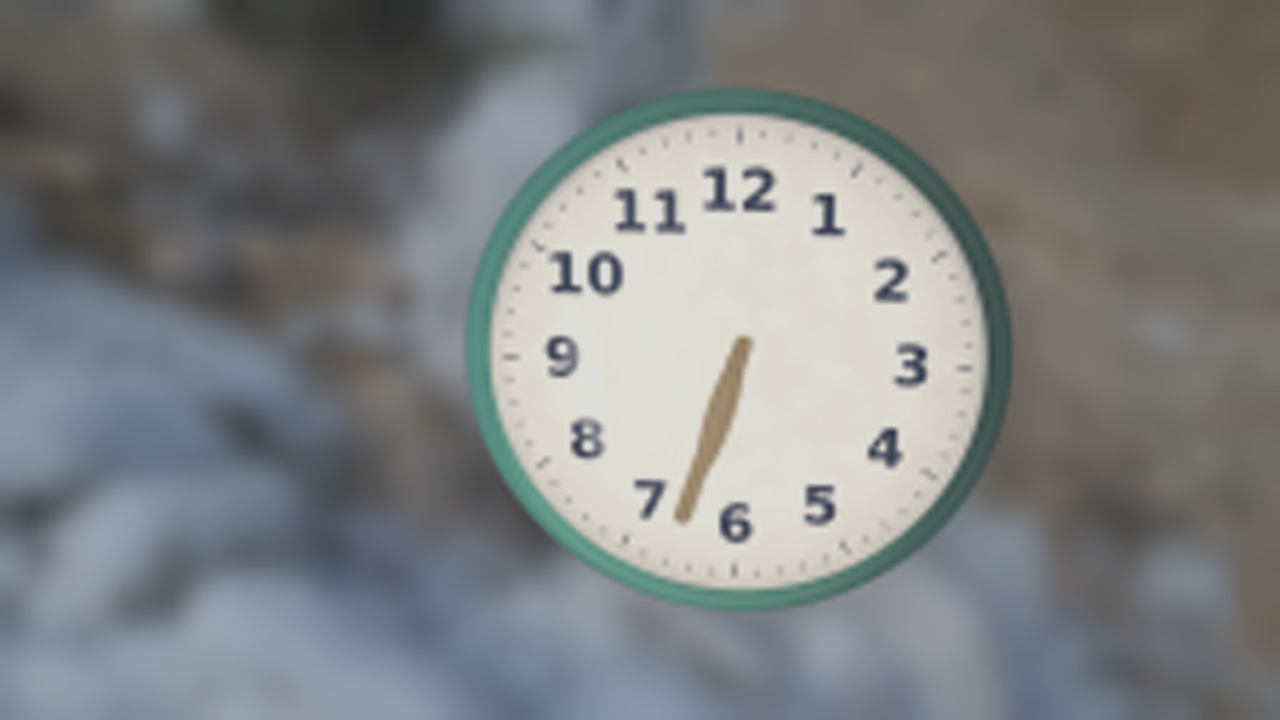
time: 6:33
